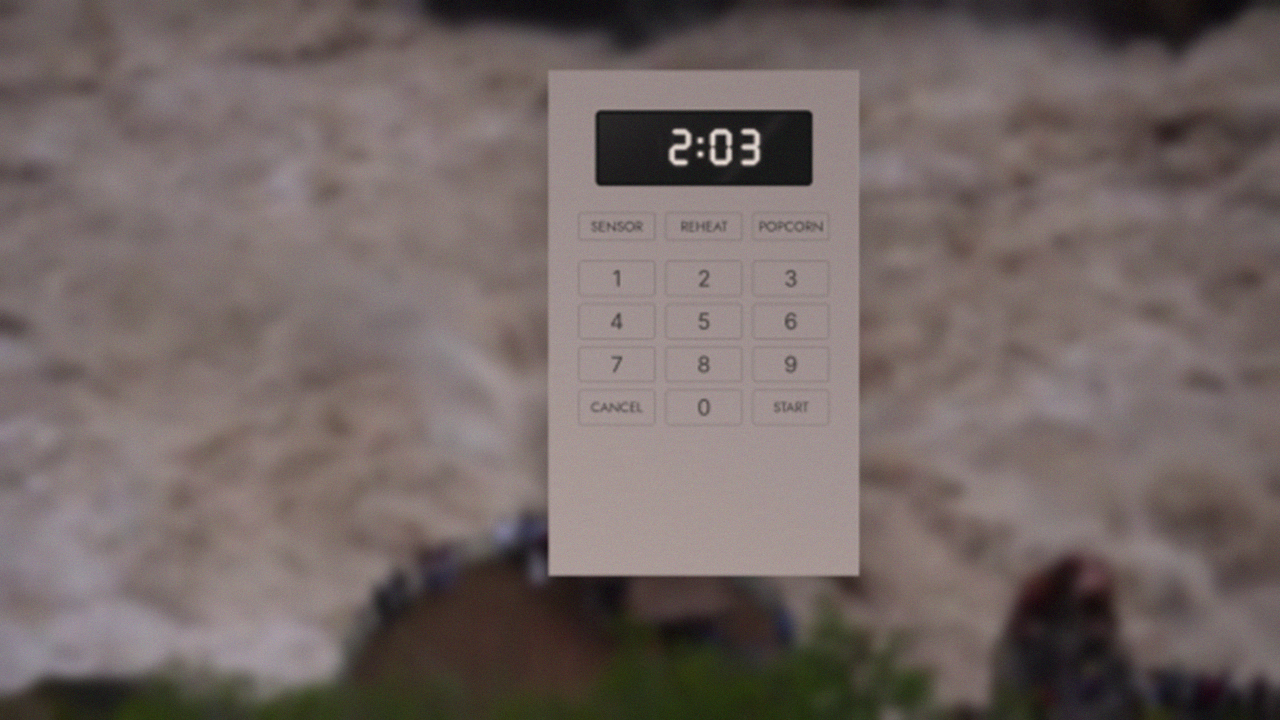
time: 2:03
